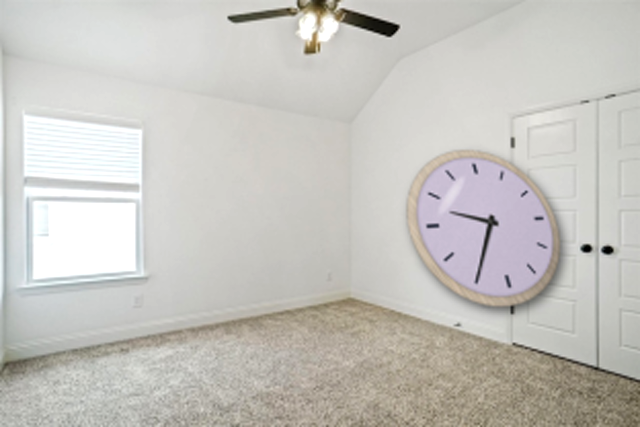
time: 9:35
